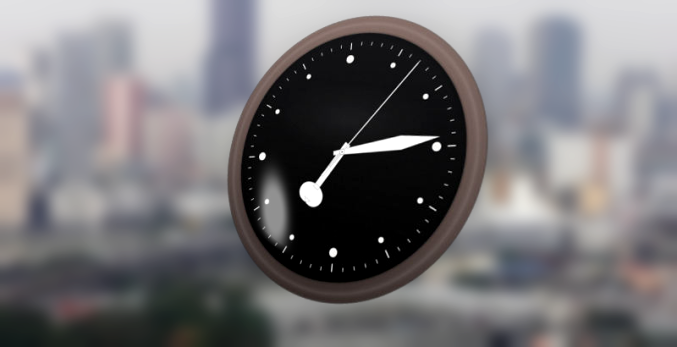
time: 7:14:07
